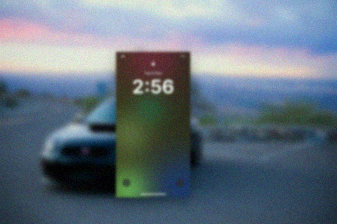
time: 2:56
